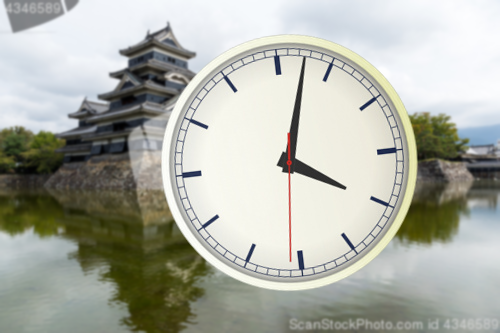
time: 4:02:31
